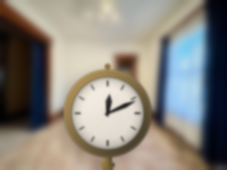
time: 12:11
